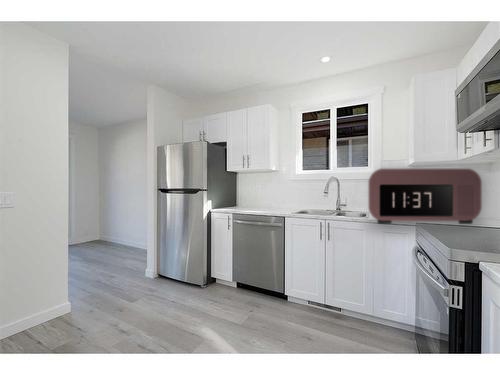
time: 11:37
